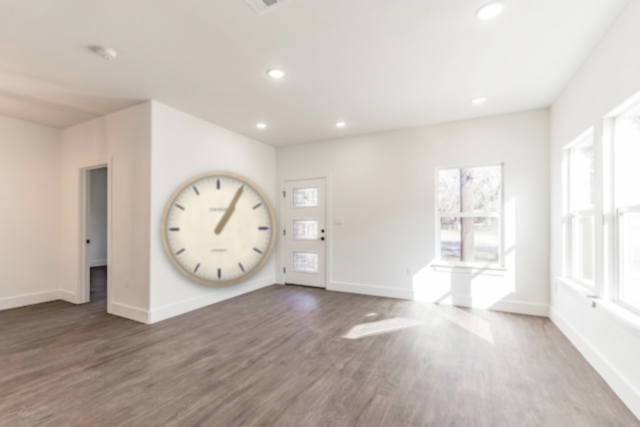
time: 1:05
